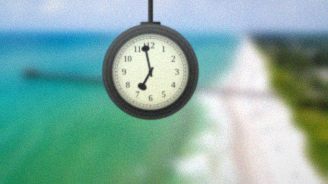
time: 6:58
